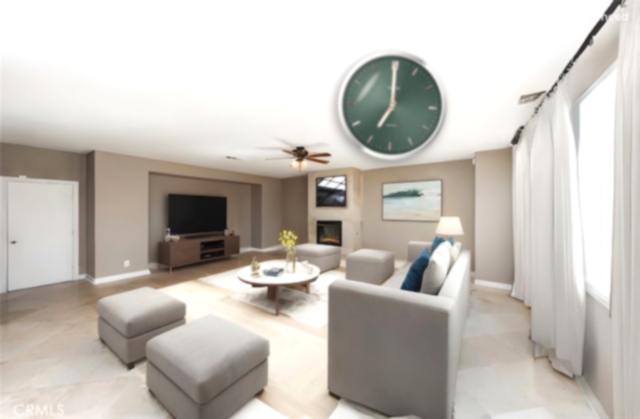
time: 7:00
